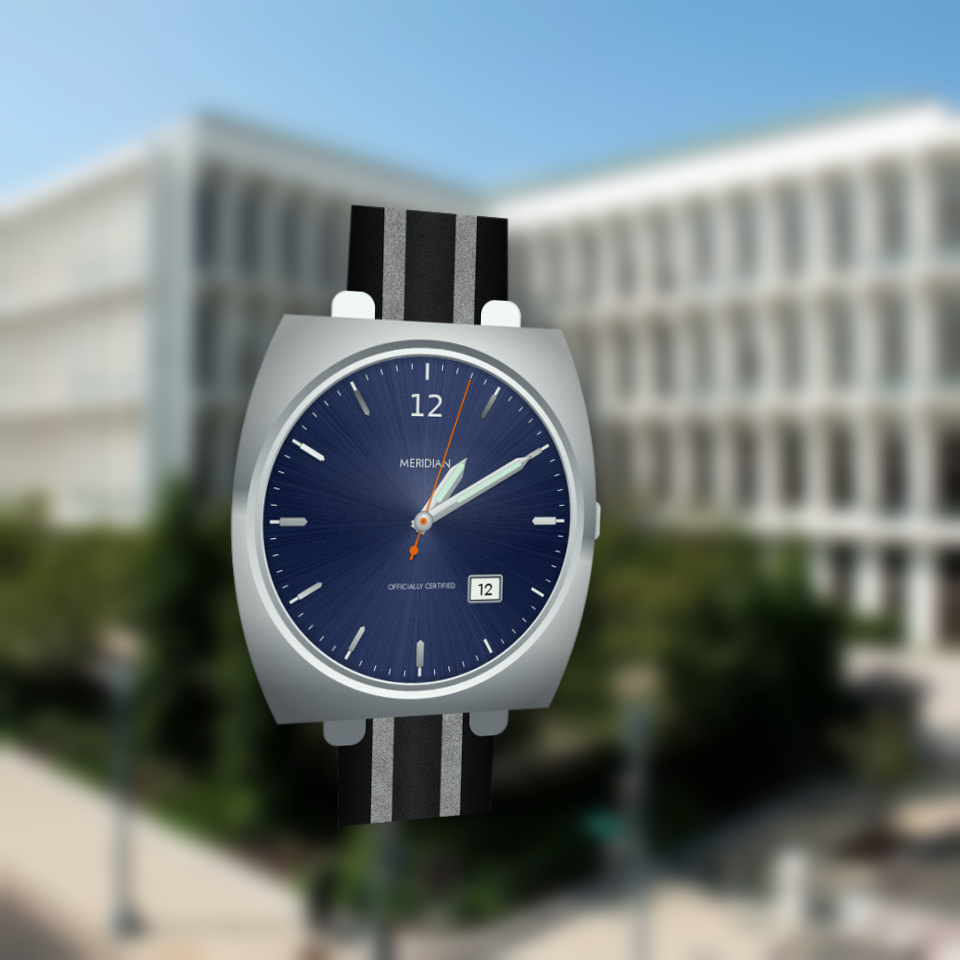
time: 1:10:03
